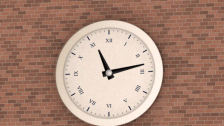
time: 11:13
